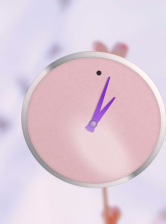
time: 1:02
